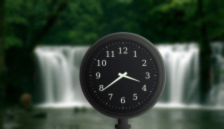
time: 3:39
